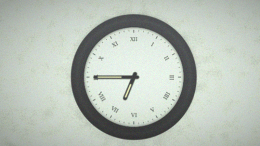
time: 6:45
